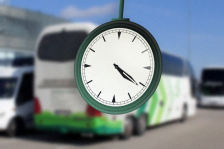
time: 4:21
